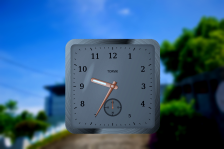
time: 9:35
